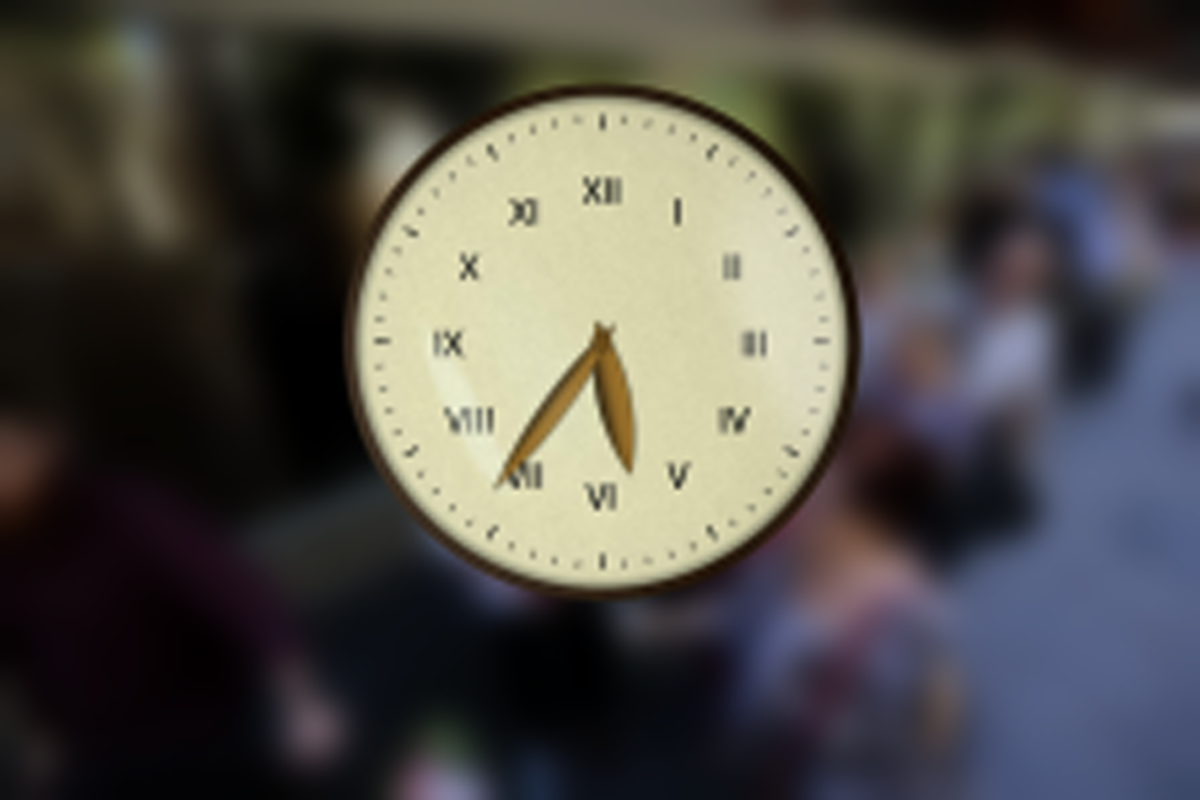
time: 5:36
